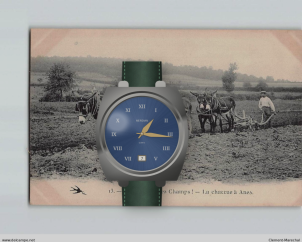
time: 1:16
